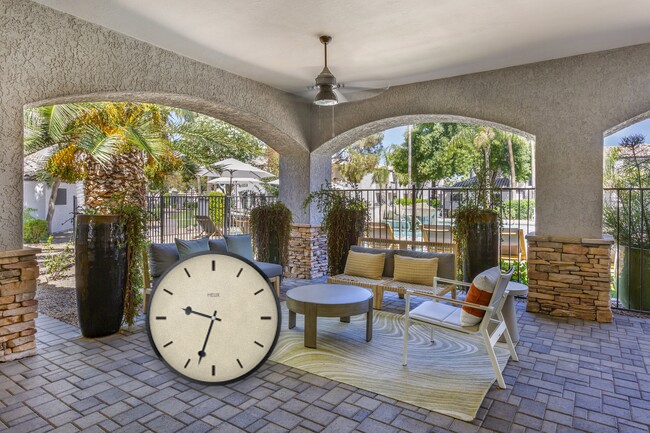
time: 9:33
